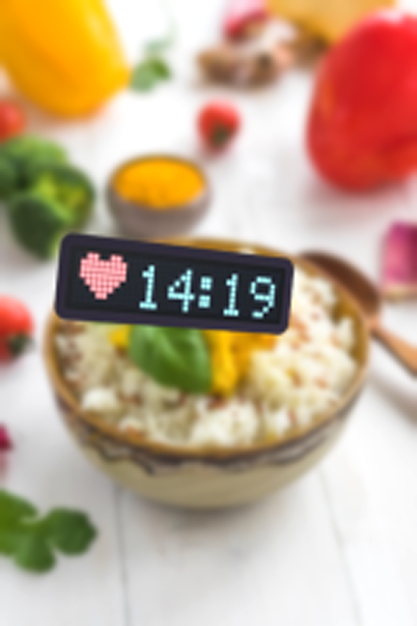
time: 14:19
